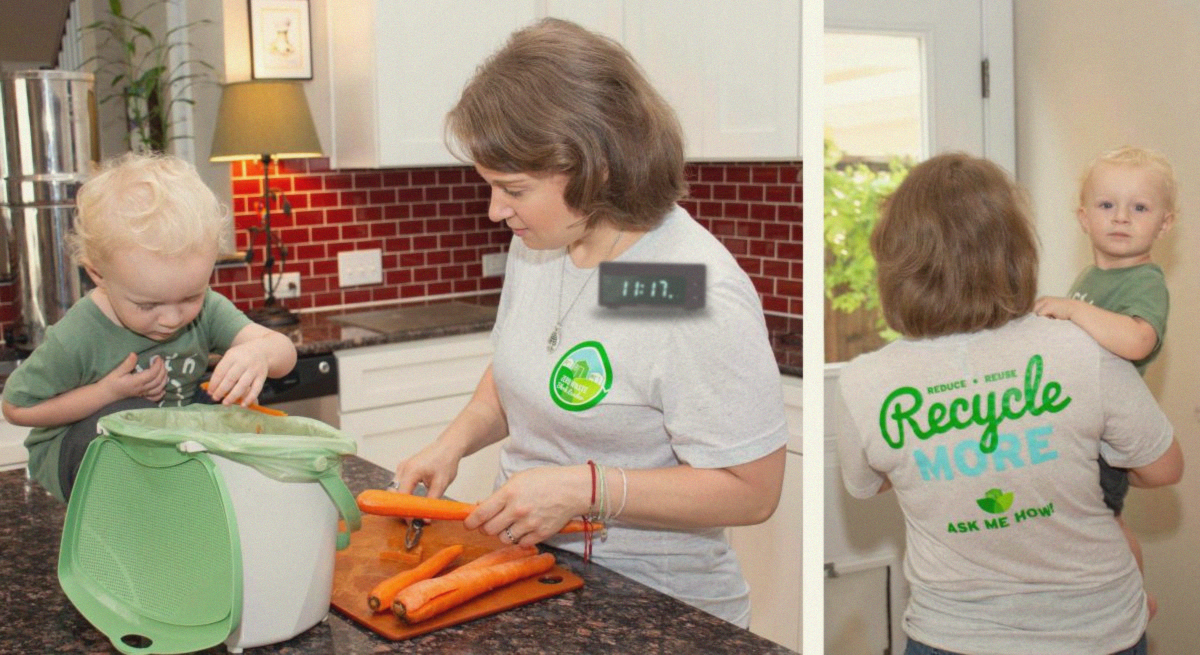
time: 11:17
